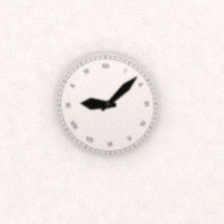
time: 9:08
